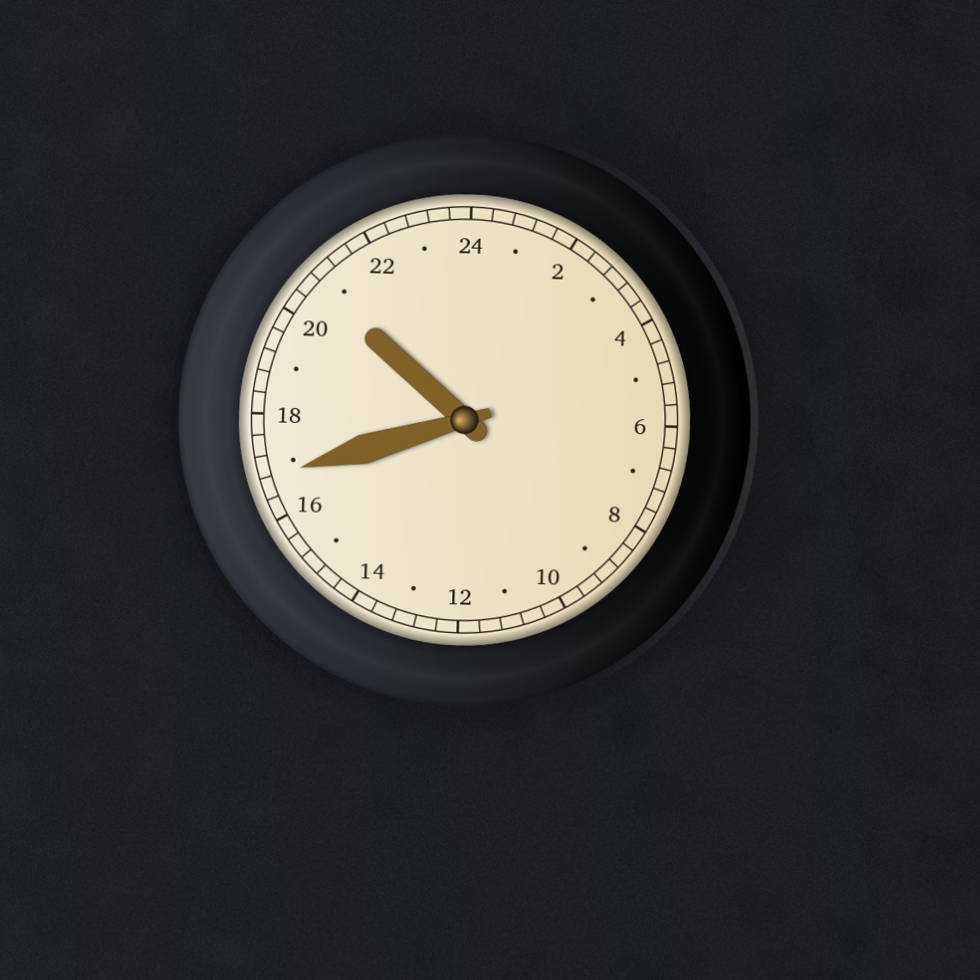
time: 20:42
